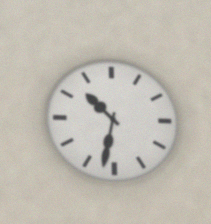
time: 10:32
